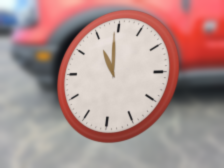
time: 10:59
